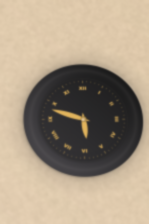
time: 5:48
